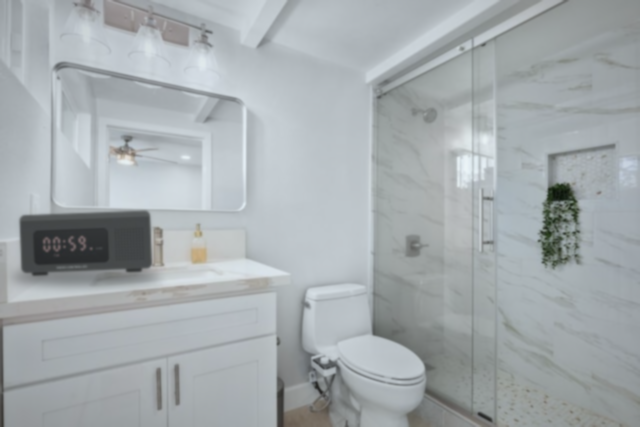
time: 0:59
